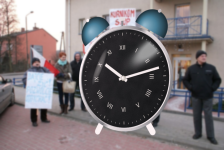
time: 10:13
